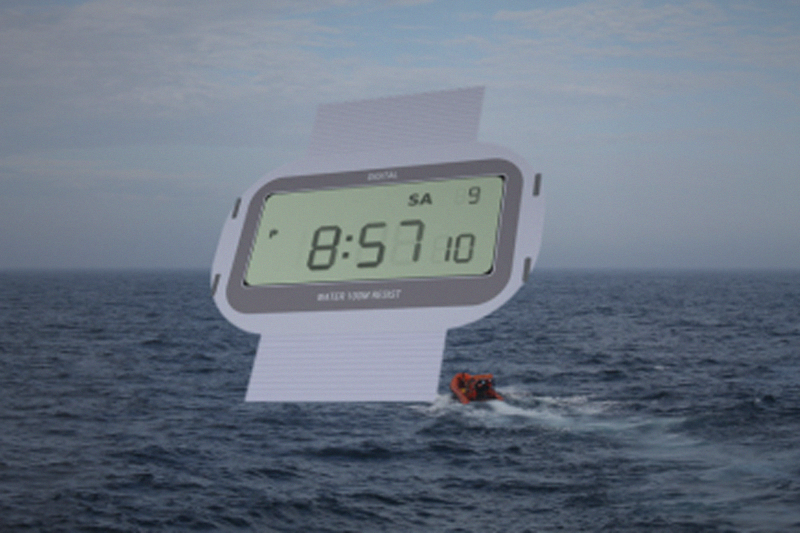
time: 8:57:10
